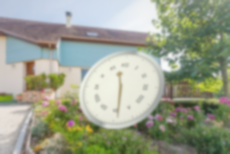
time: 11:29
